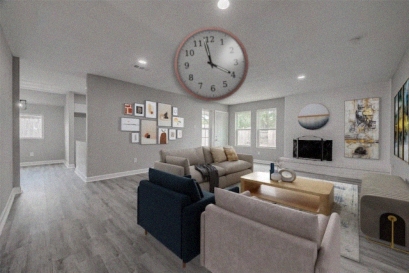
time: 3:58
